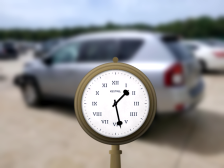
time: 1:28
